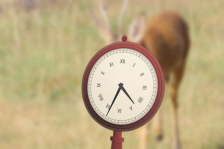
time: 4:34
